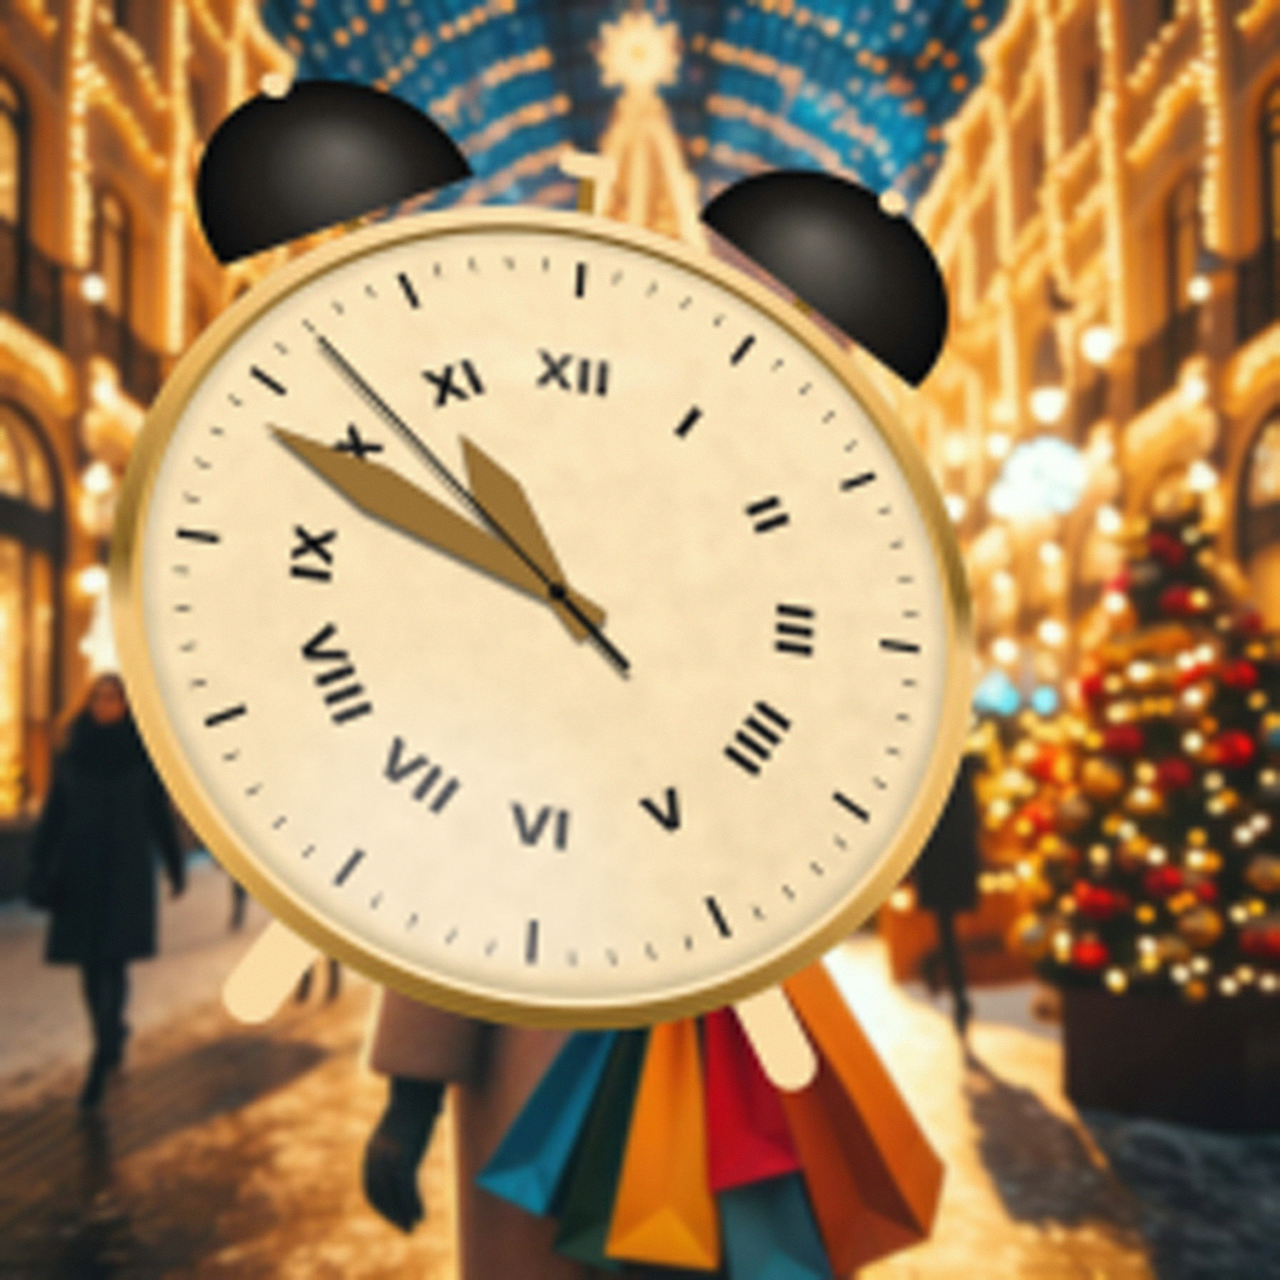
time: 10:48:52
